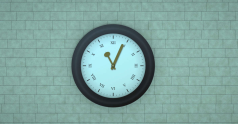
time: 11:04
